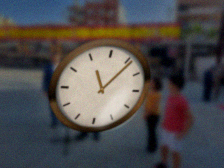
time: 11:06
